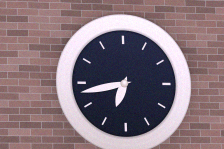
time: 6:43
